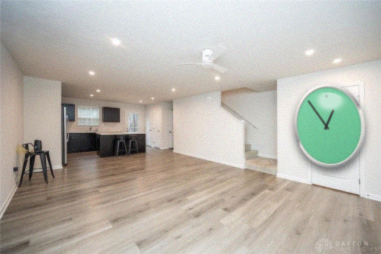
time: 12:53
